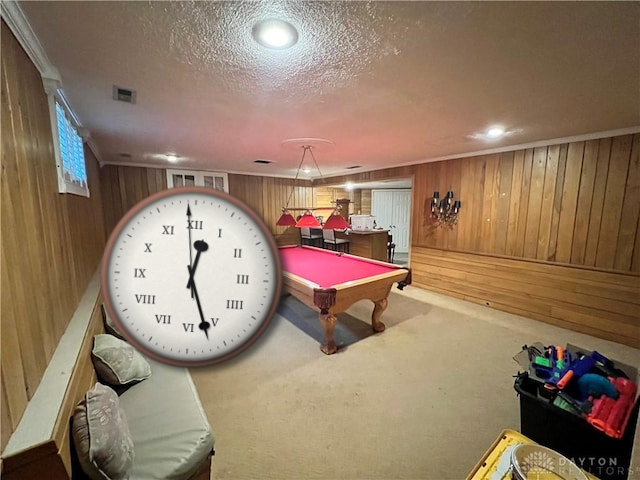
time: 12:26:59
